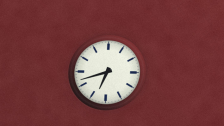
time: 6:42
